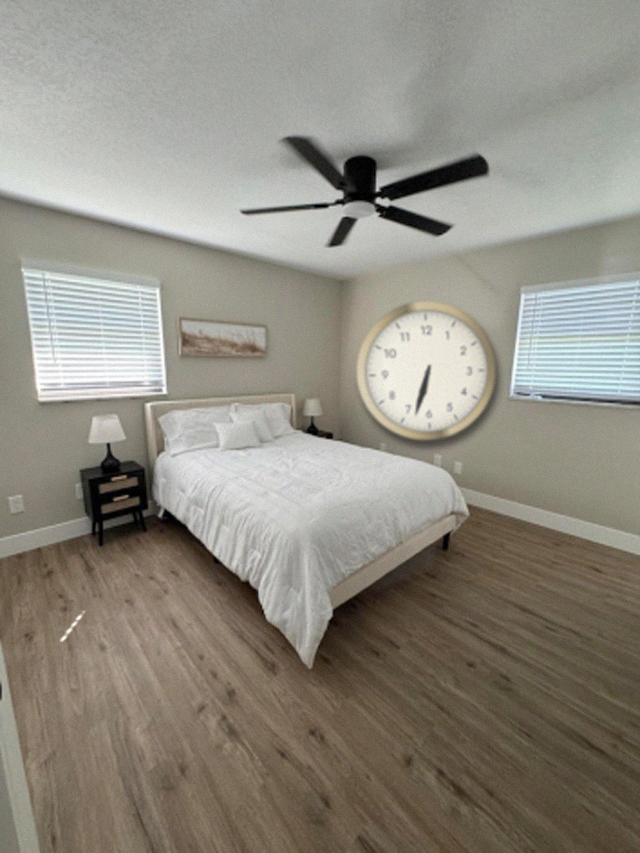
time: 6:33
